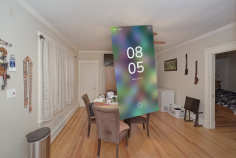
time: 8:05
